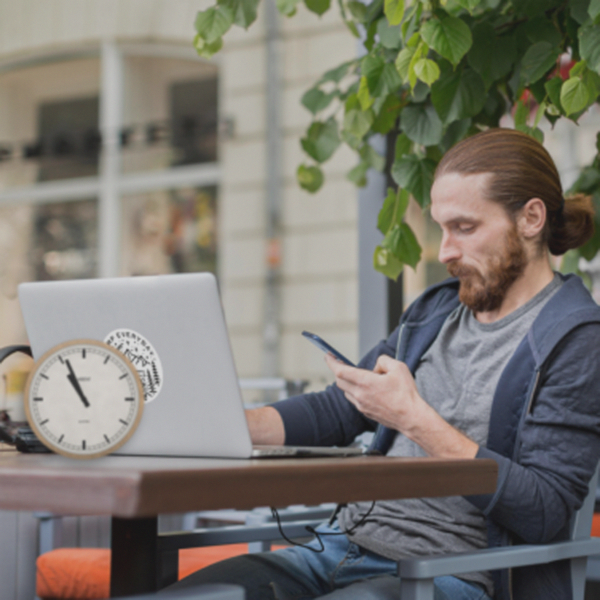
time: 10:56
